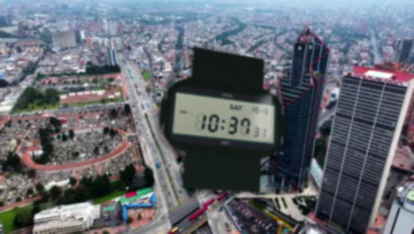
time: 10:37
